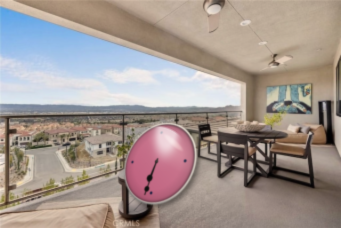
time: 6:32
